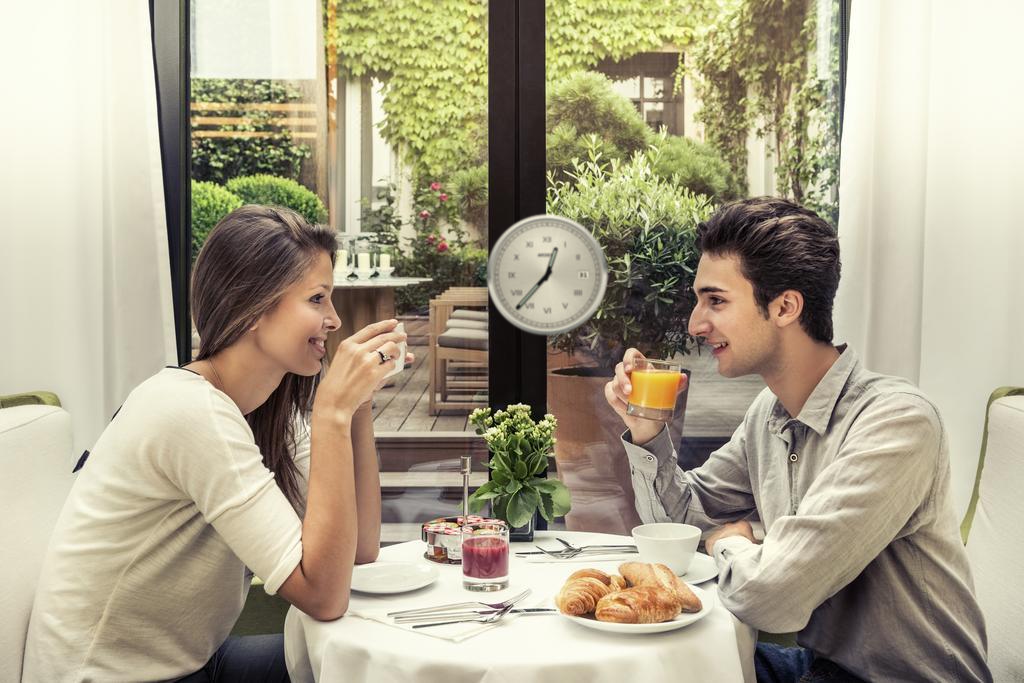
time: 12:37
